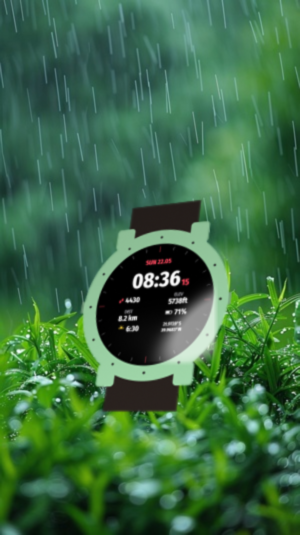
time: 8:36
